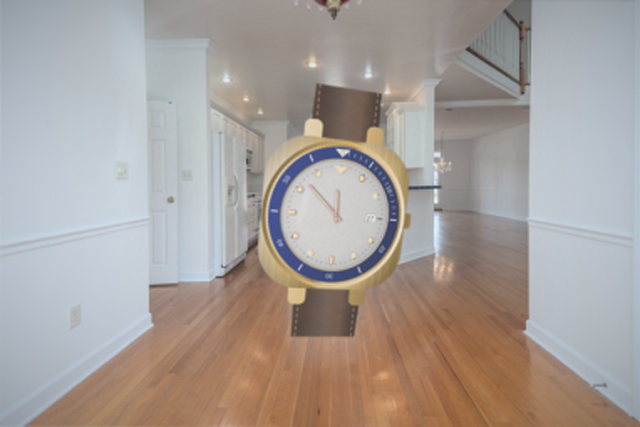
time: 11:52
